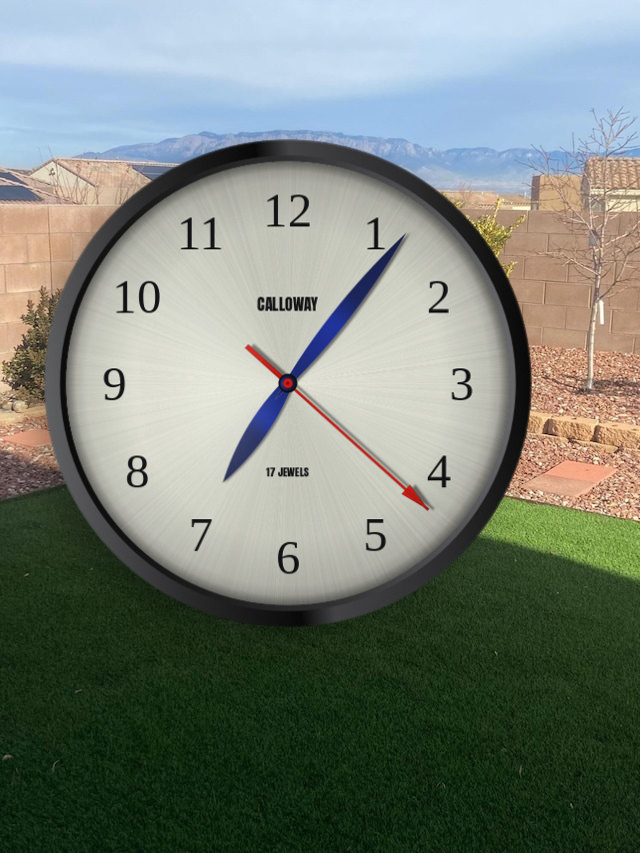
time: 7:06:22
